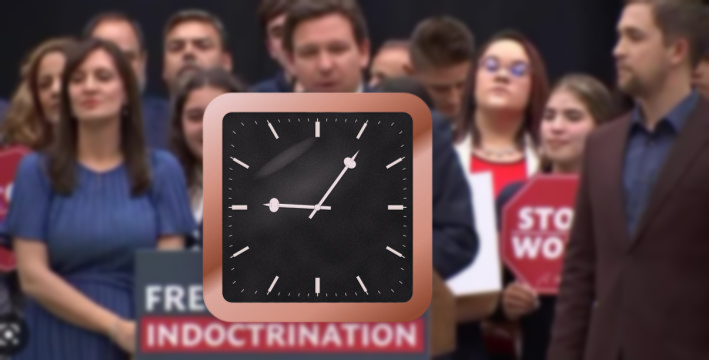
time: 9:06
